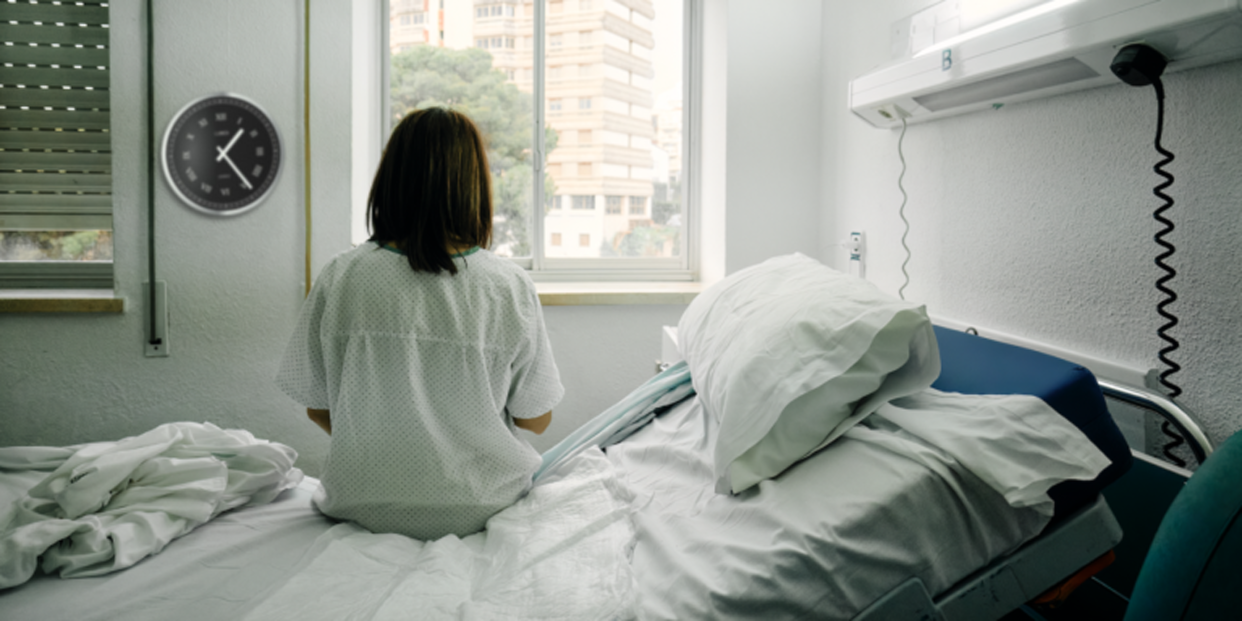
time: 1:24
